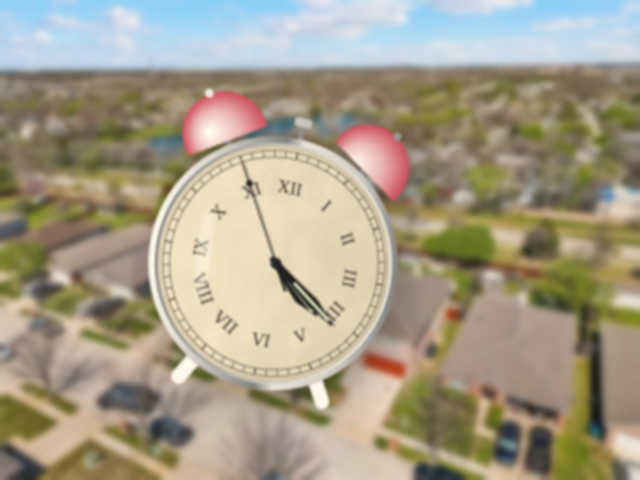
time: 4:20:55
